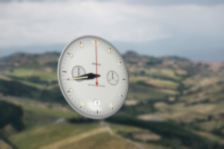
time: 8:43
